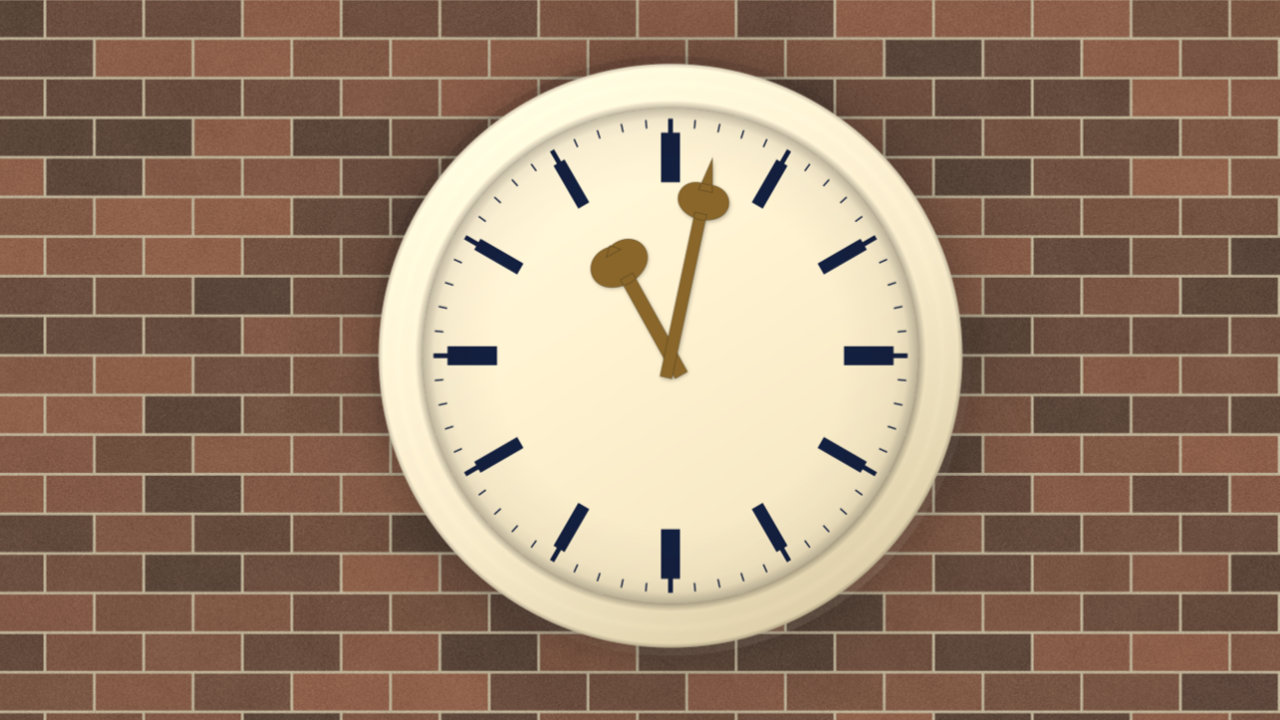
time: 11:02
